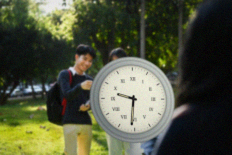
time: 9:31
